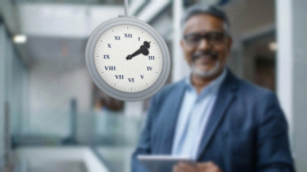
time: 2:09
